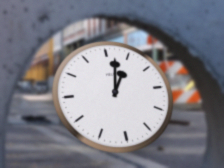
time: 1:02
